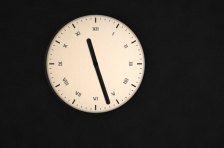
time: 11:27
